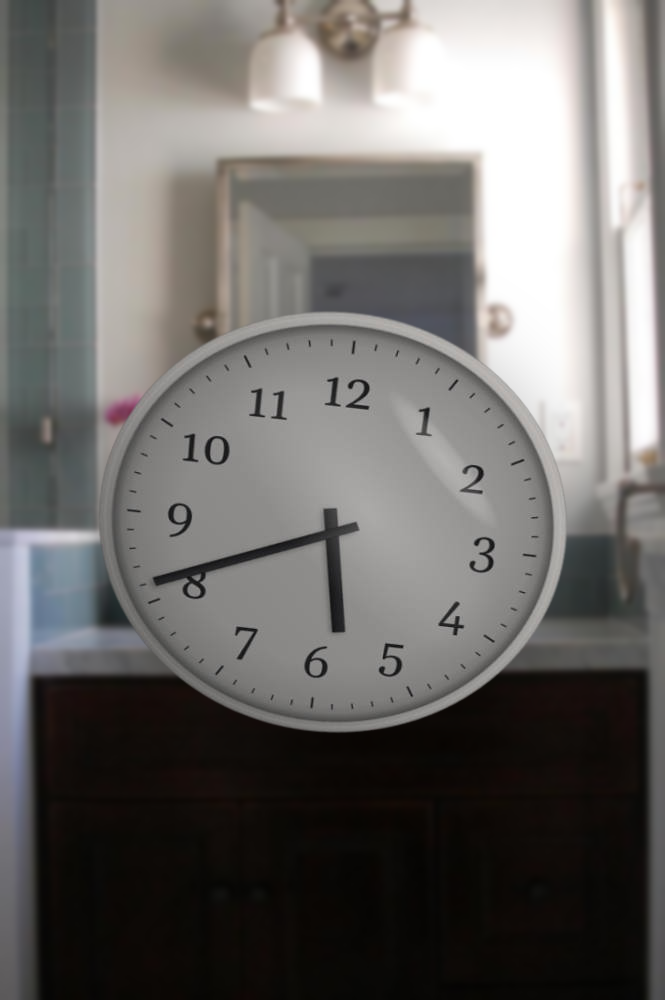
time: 5:41
